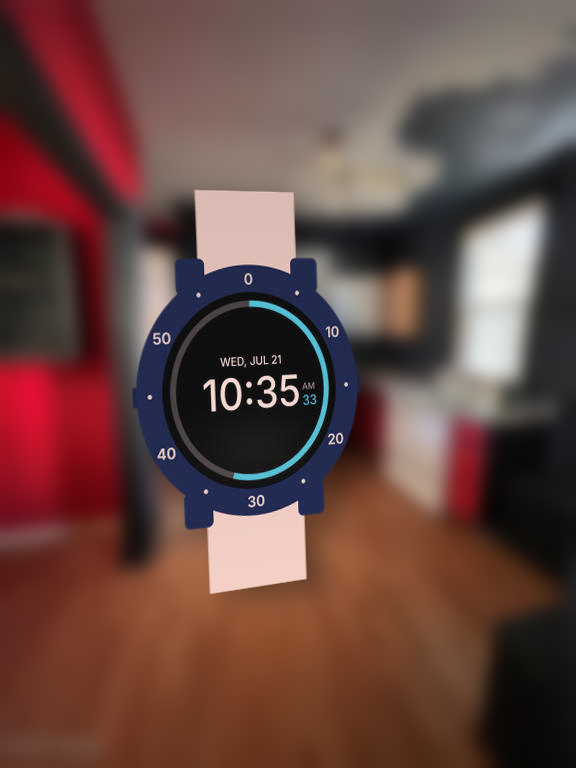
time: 10:35:33
